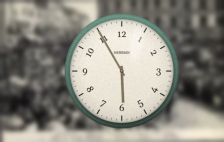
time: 5:55
